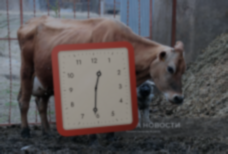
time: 12:31
